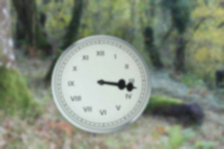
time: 3:17
